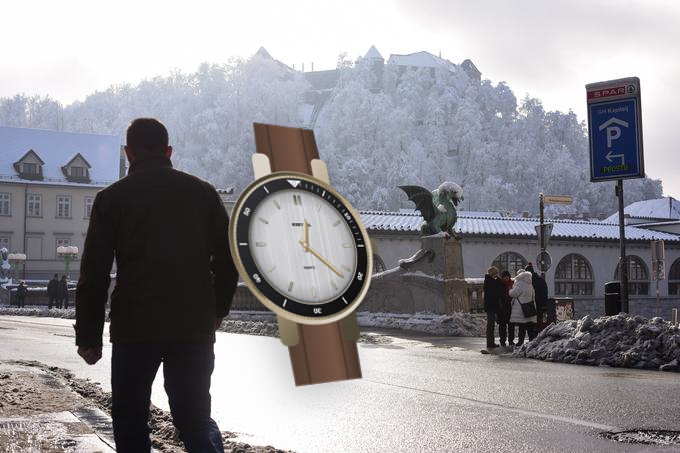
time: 12:22
